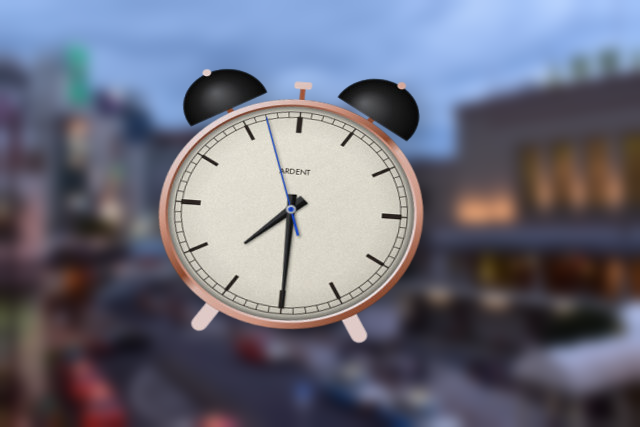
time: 7:29:57
